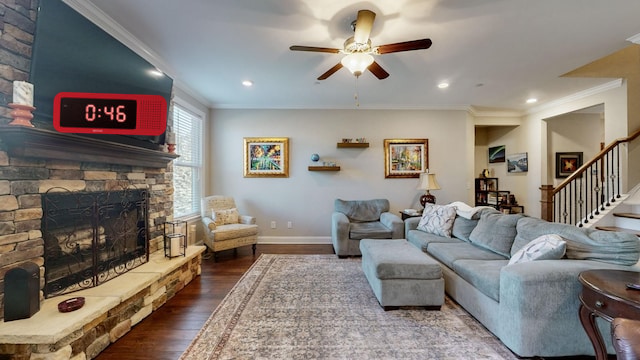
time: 0:46
